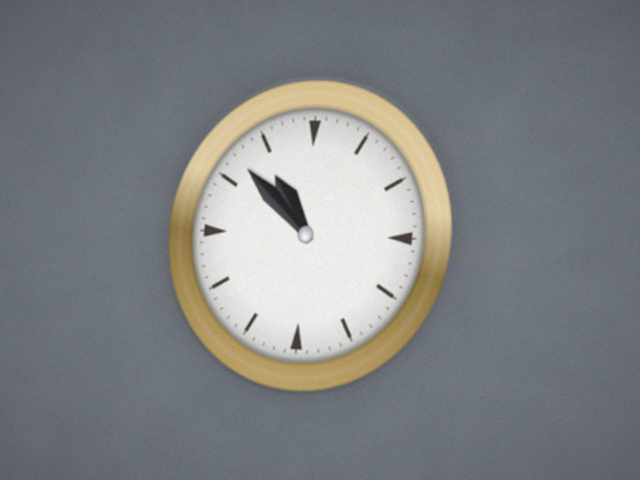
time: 10:52
